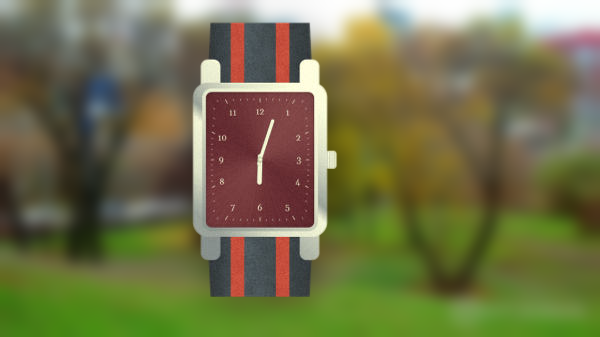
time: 6:03
